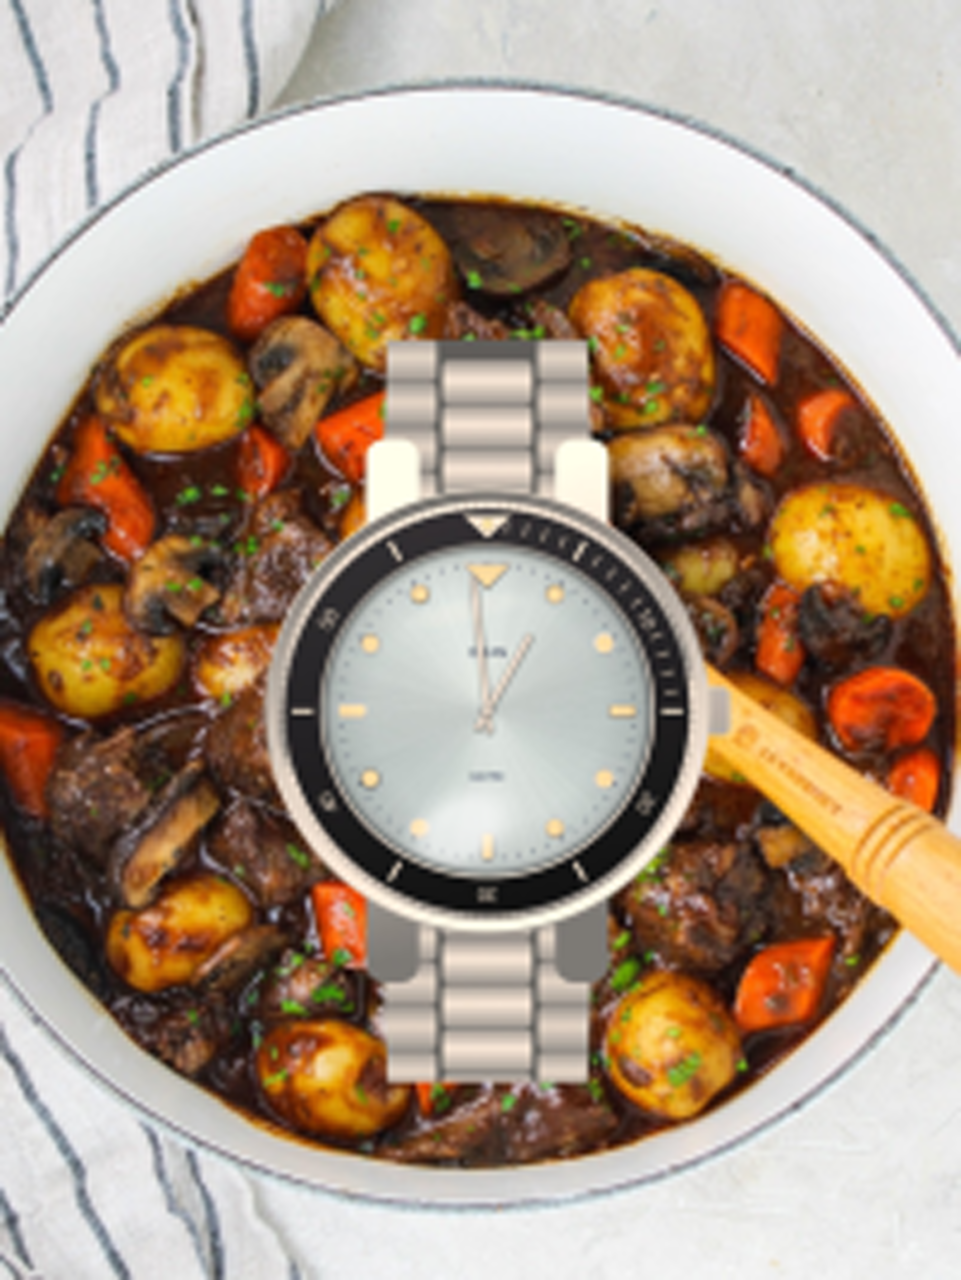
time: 12:59
